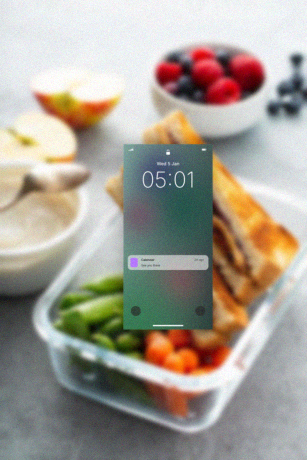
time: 5:01
